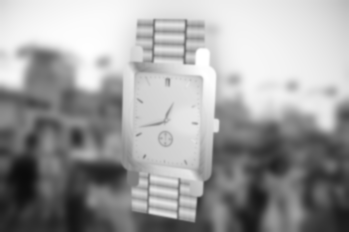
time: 12:42
